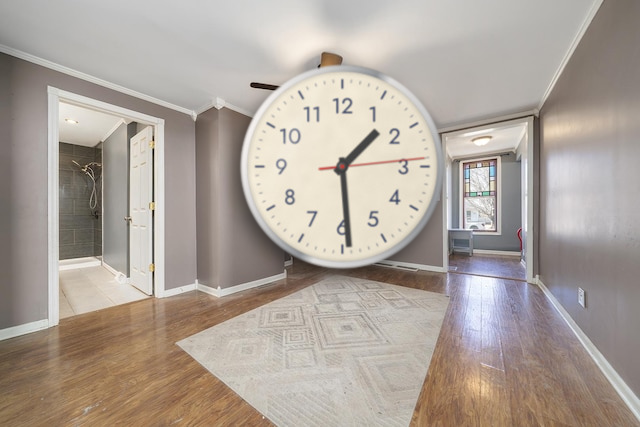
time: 1:29:14
